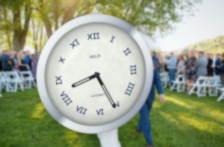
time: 8:26
